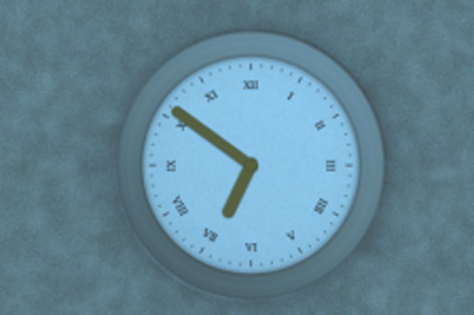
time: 6:51
